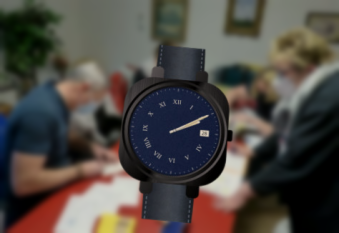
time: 2:10
